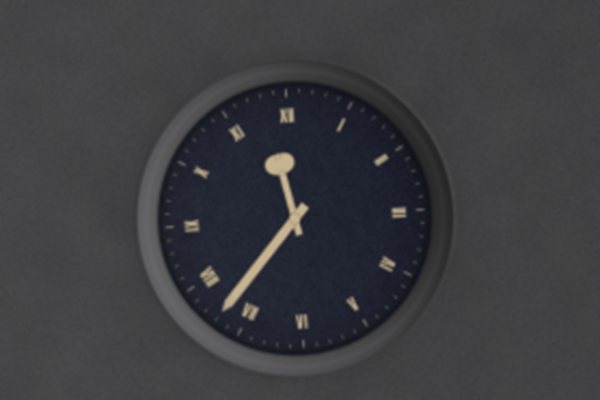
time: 11:37
